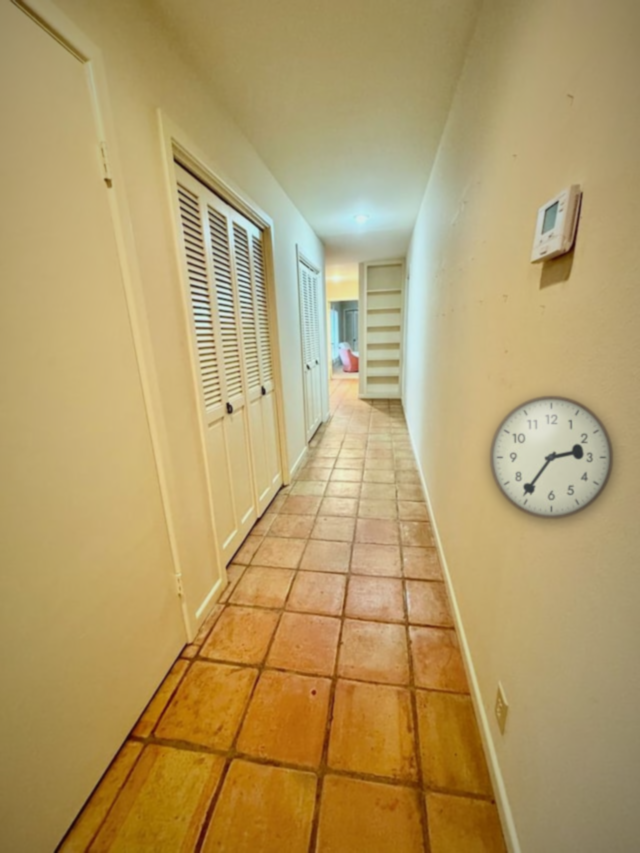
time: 2:36
